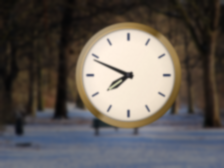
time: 7:49
